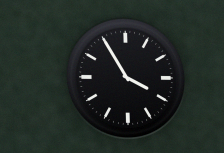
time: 3:55
